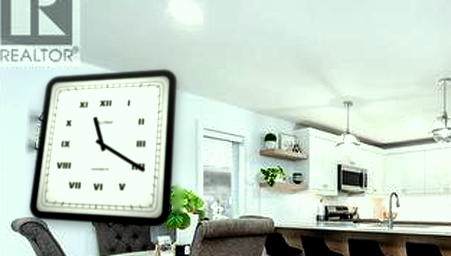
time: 11:20
